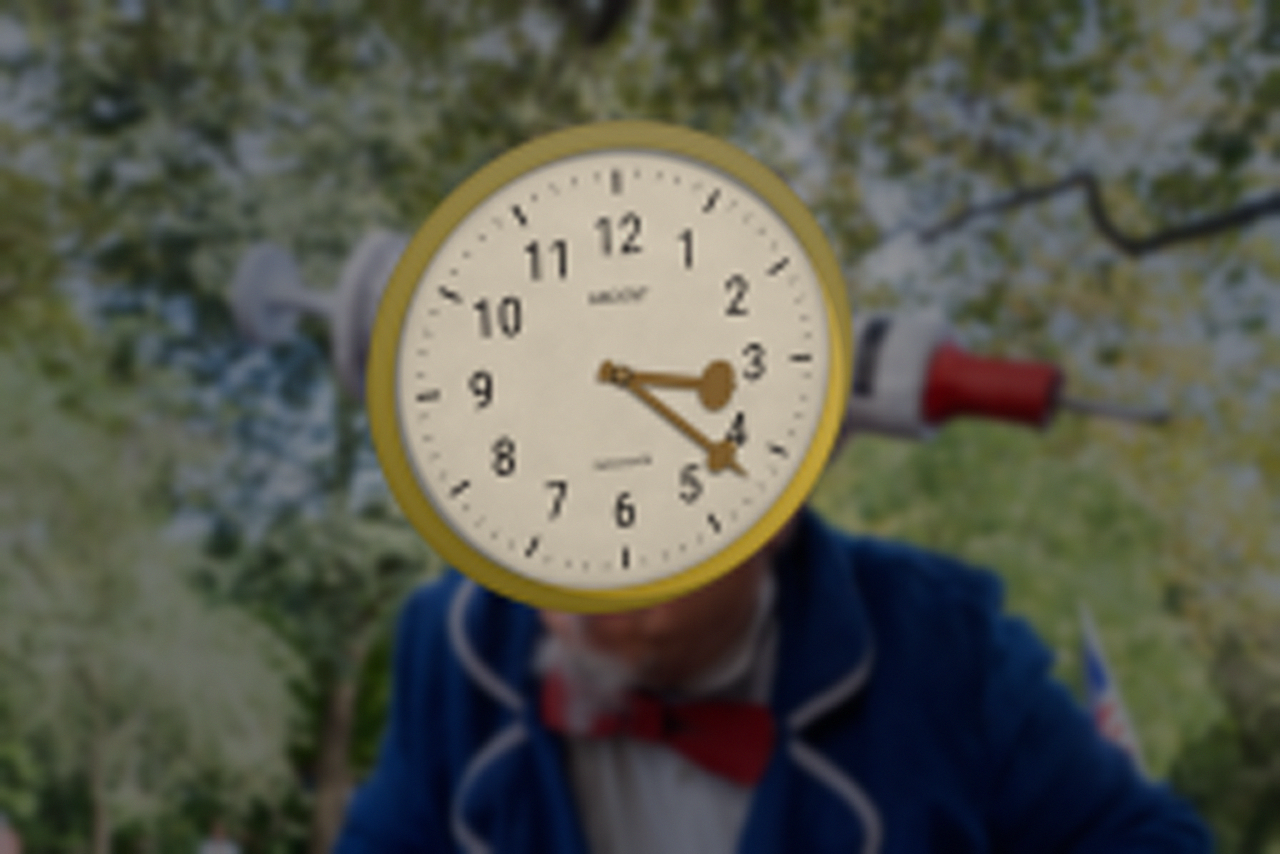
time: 3:22
